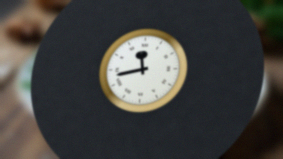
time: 11:43
